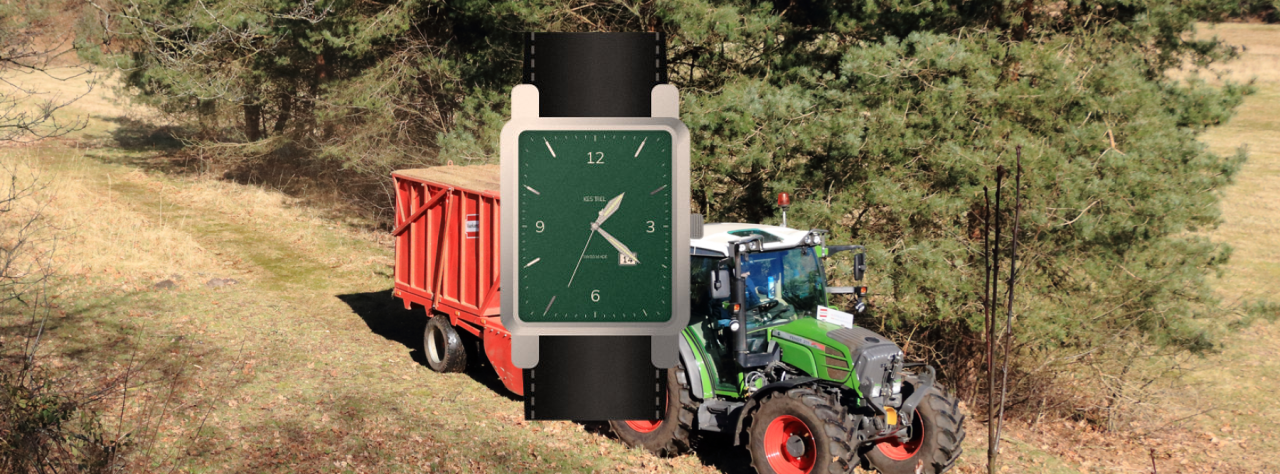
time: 1:21:34
